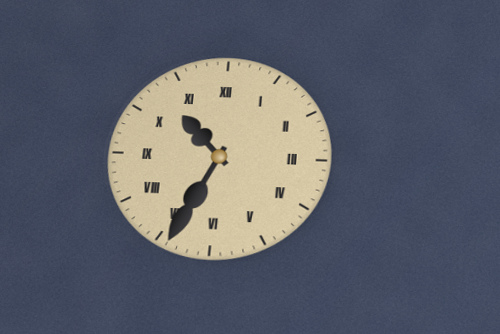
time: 10:34
